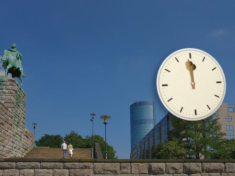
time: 11:59
